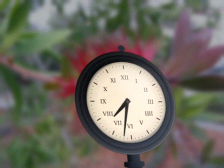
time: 7:32
